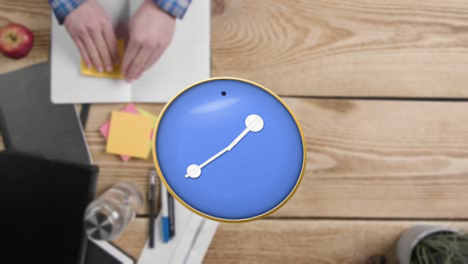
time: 1:40
